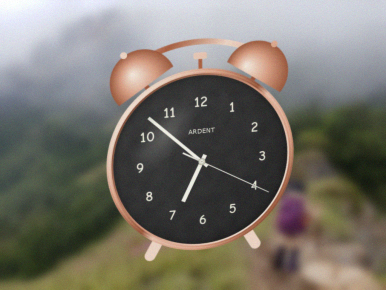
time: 6:52:20
